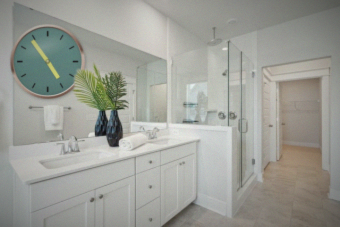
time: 4:54
